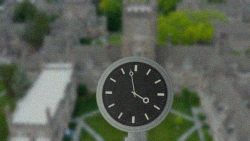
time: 3:58
